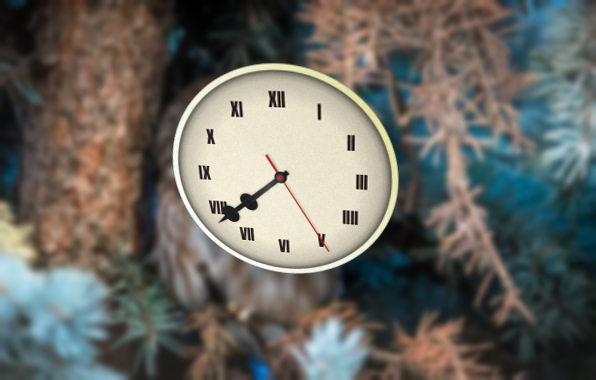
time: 7:38:25
